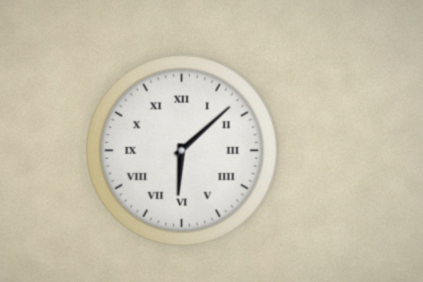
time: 6:08
